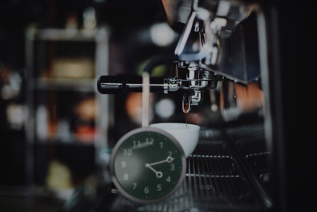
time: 4:12
